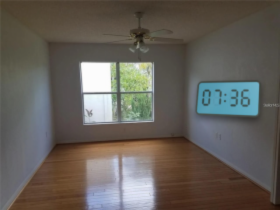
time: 7:36
